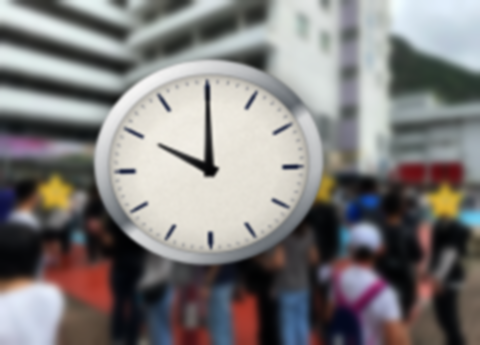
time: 10:00
